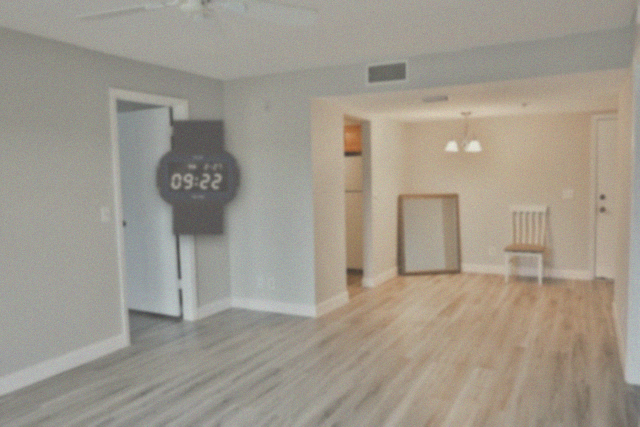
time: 9:22
